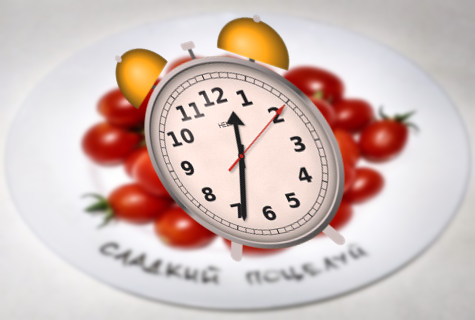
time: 12:34:10
